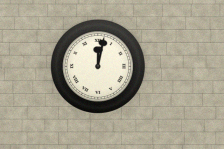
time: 12:02
